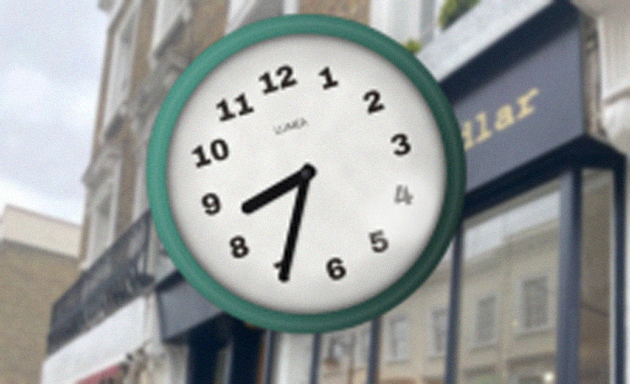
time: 8:35
